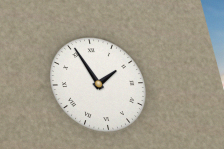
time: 1:56
